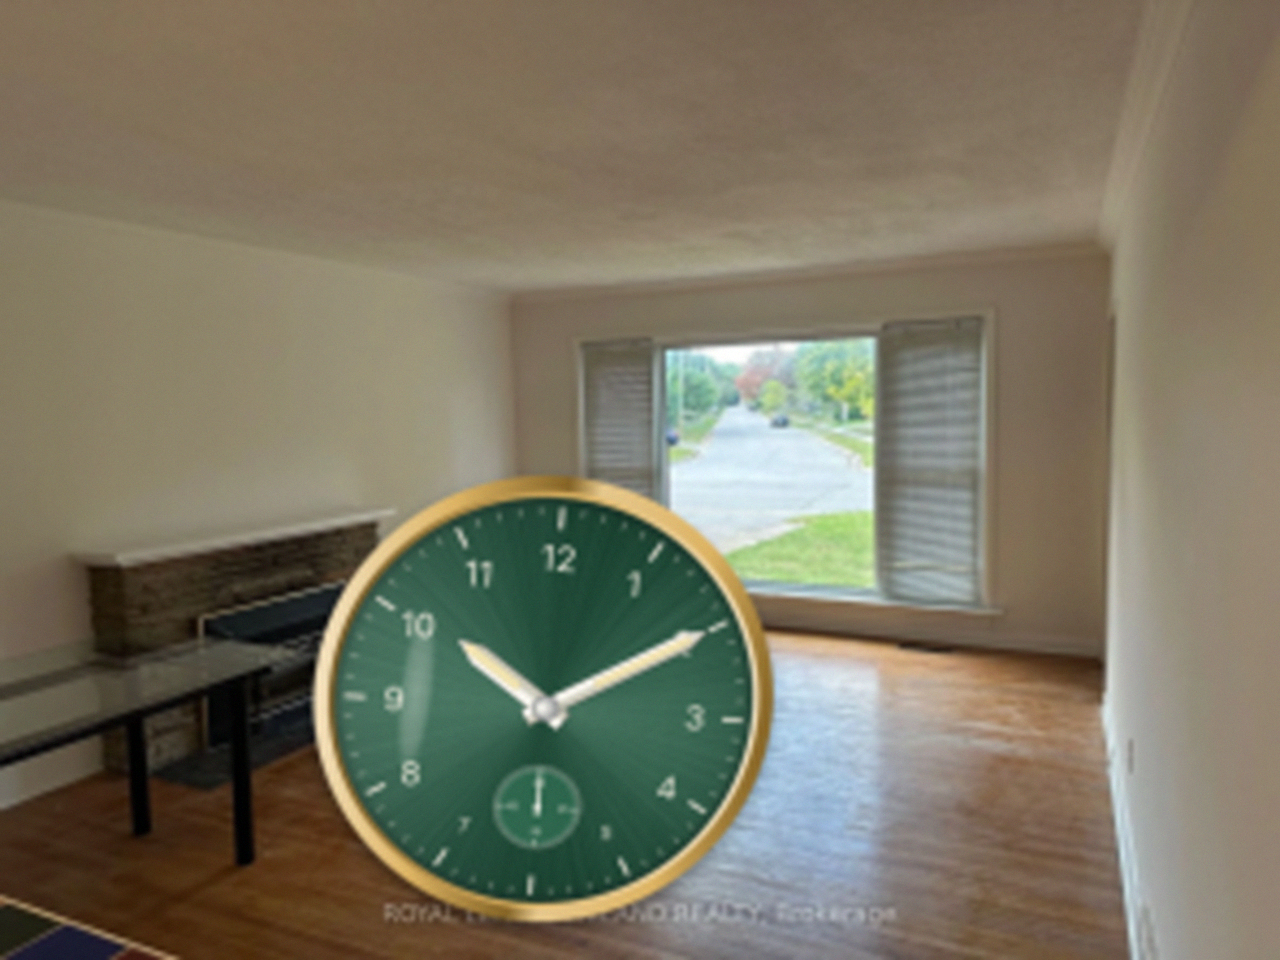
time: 10:10
